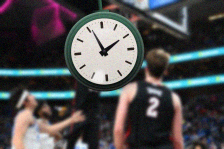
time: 1:56
